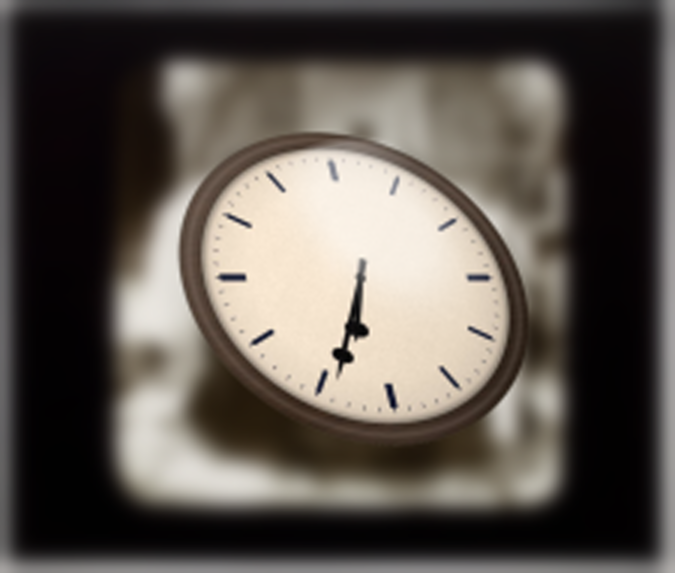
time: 6:34
